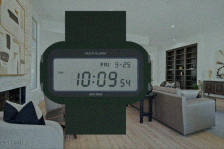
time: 10:09:54
